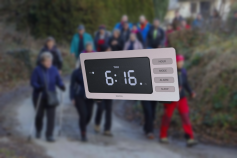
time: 6:16
